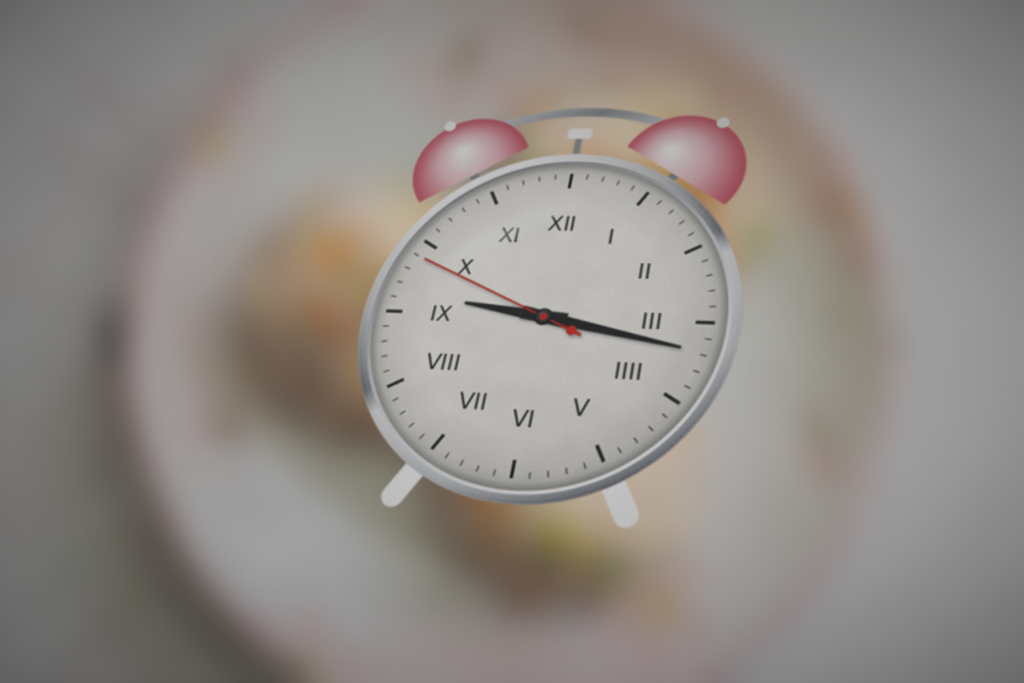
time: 9:16:49
